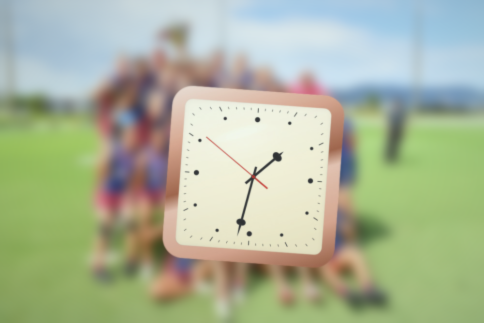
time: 1:31:51
